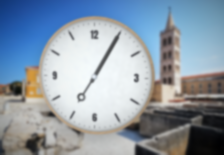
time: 7:05
